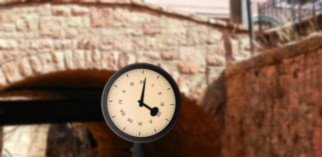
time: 4:01
